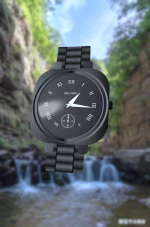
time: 1:16
